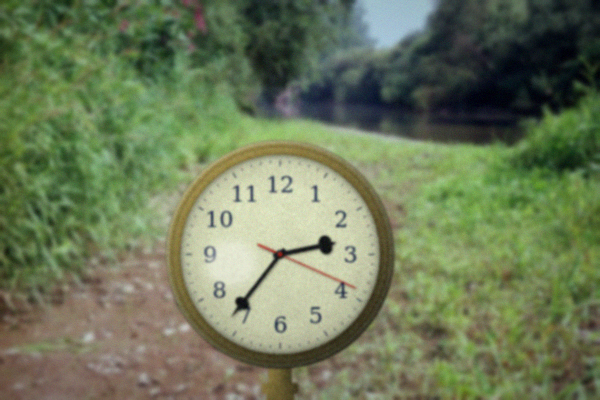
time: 2:36:19
